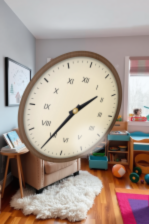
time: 1:35
